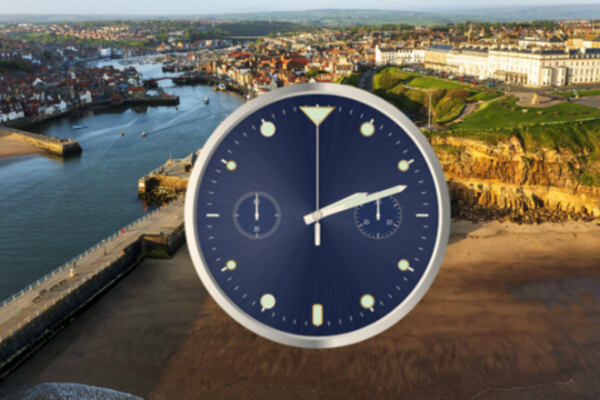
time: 2:12
